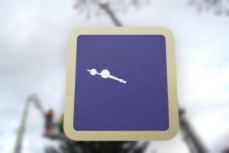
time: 9:48
